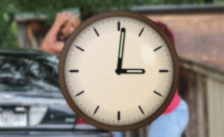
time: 3:01
